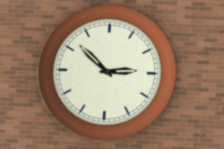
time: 2:52
